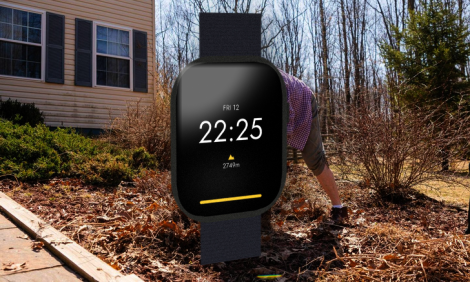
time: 22:25
